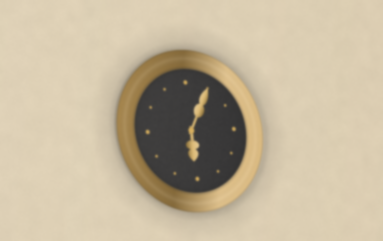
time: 6:05
